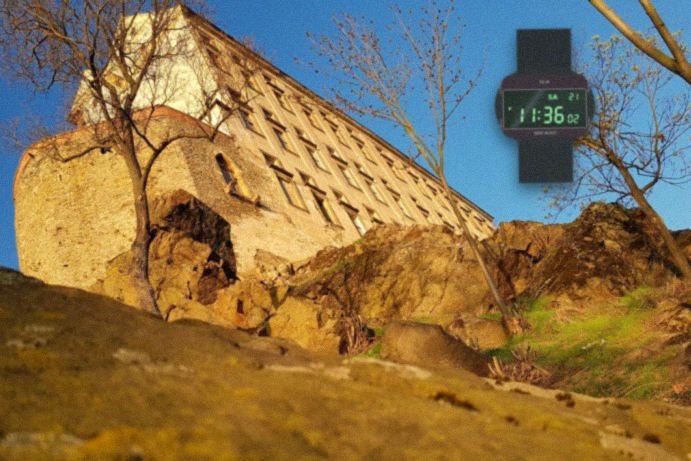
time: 11:36
